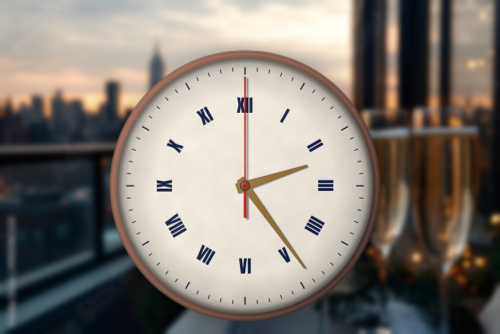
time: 2:24:00
